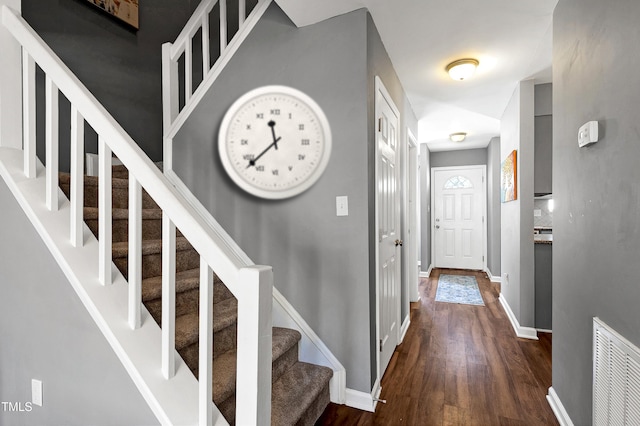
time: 11:38
